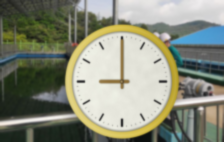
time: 9:00
